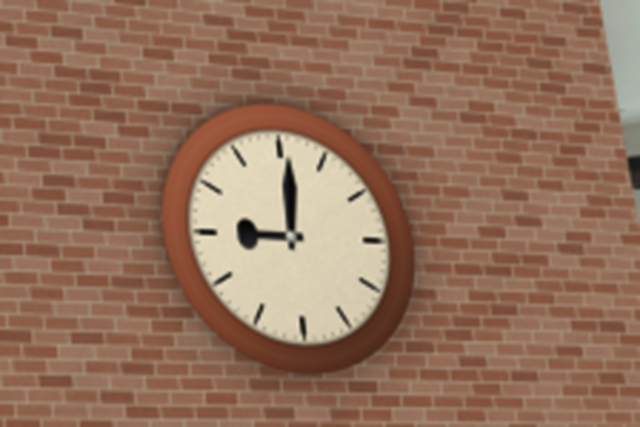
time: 9:01
